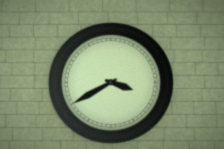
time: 3:40
